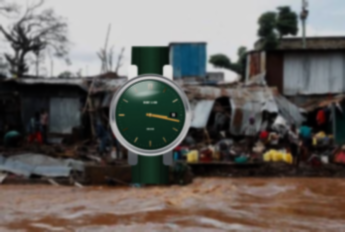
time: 3:17
